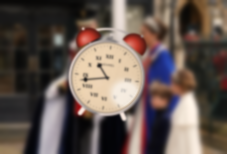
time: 10:43
